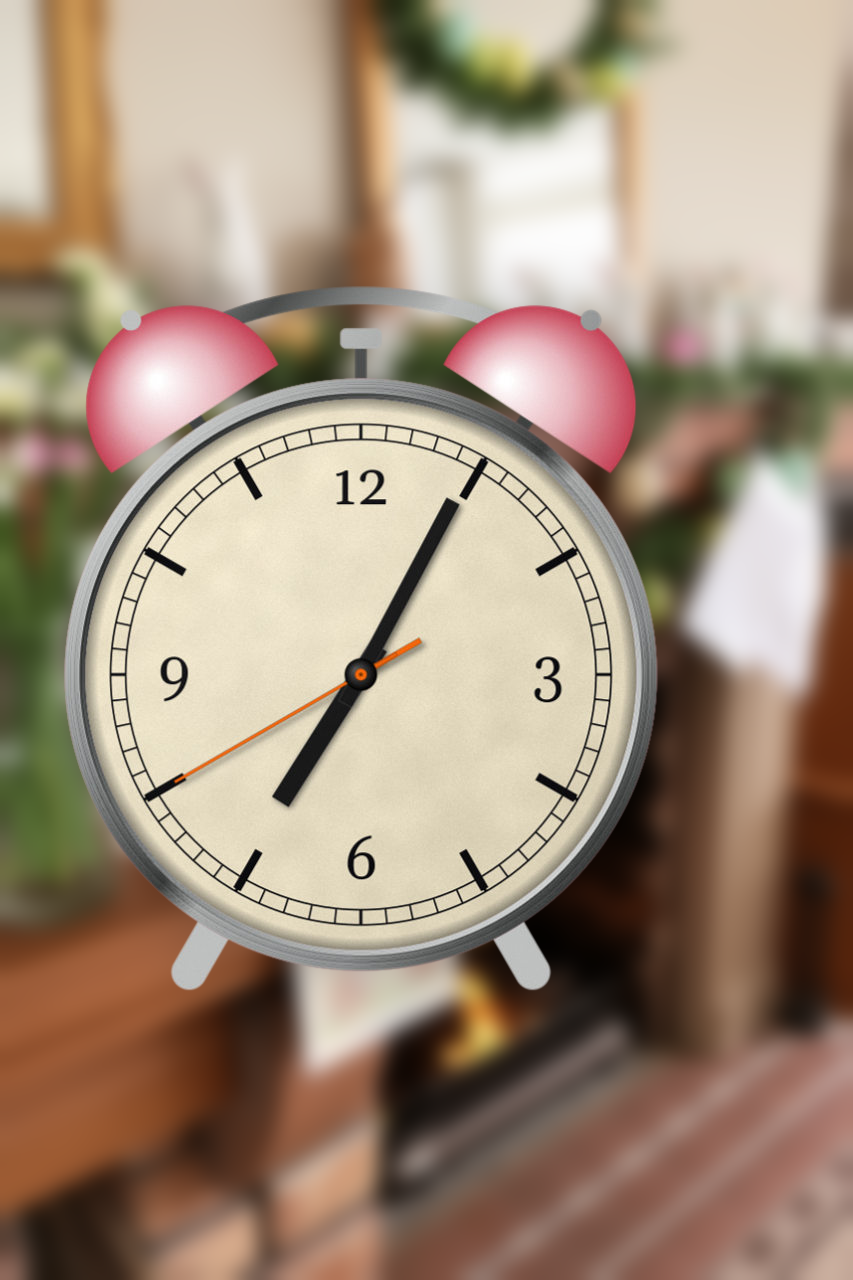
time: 7:04:40
